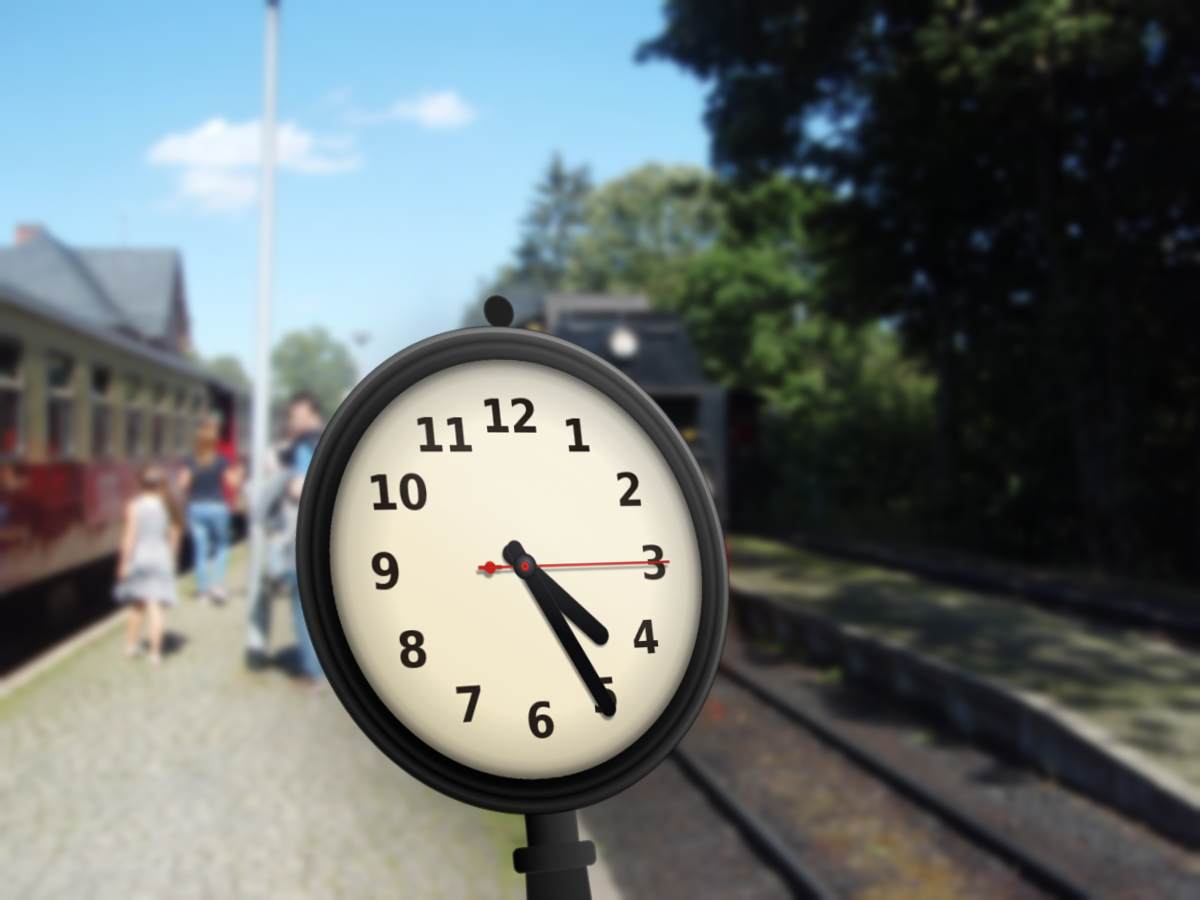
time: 4:25:15
